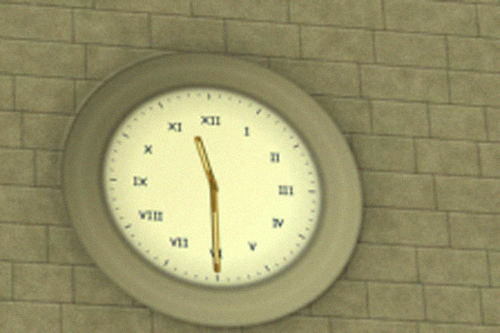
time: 11:30
